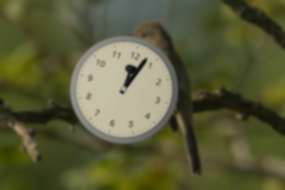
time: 12:03
